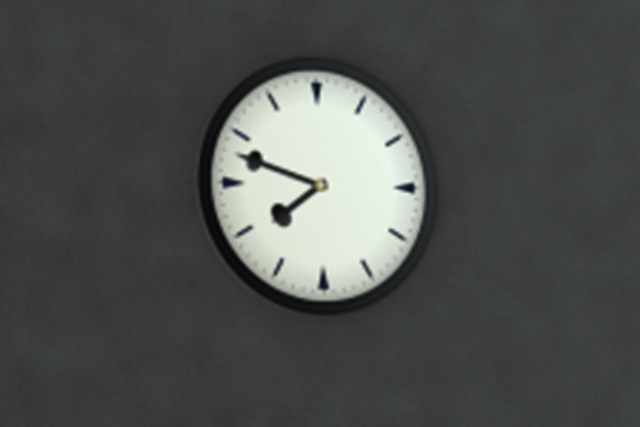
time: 7:48
